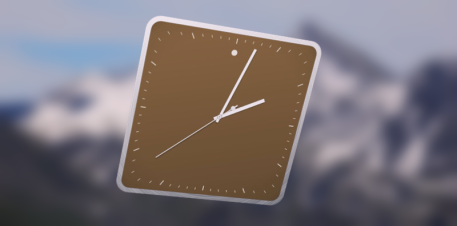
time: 2:02:38
